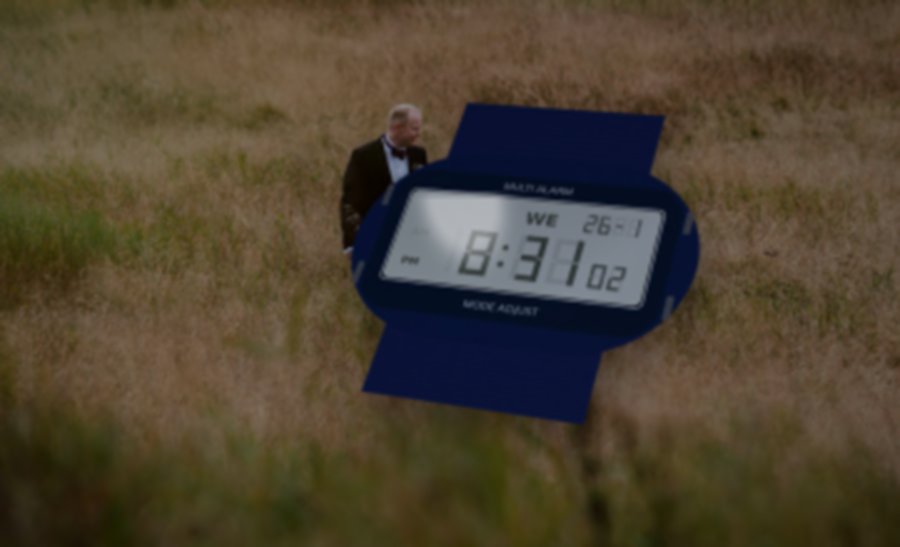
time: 8:31:02
